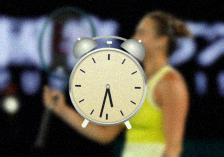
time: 5:32
